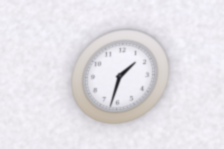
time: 1:32
